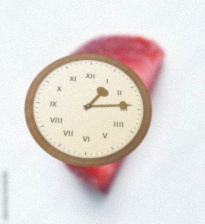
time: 1:14
